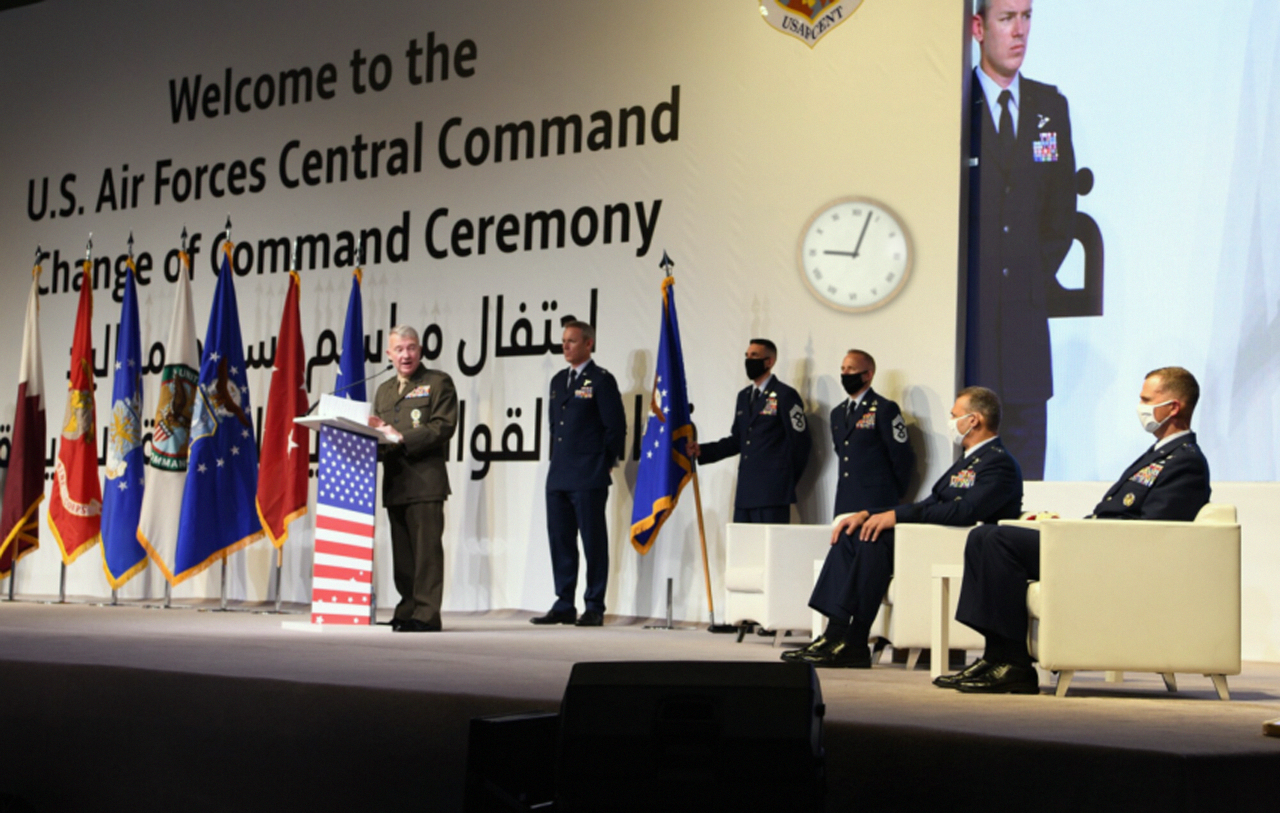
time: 9:03
